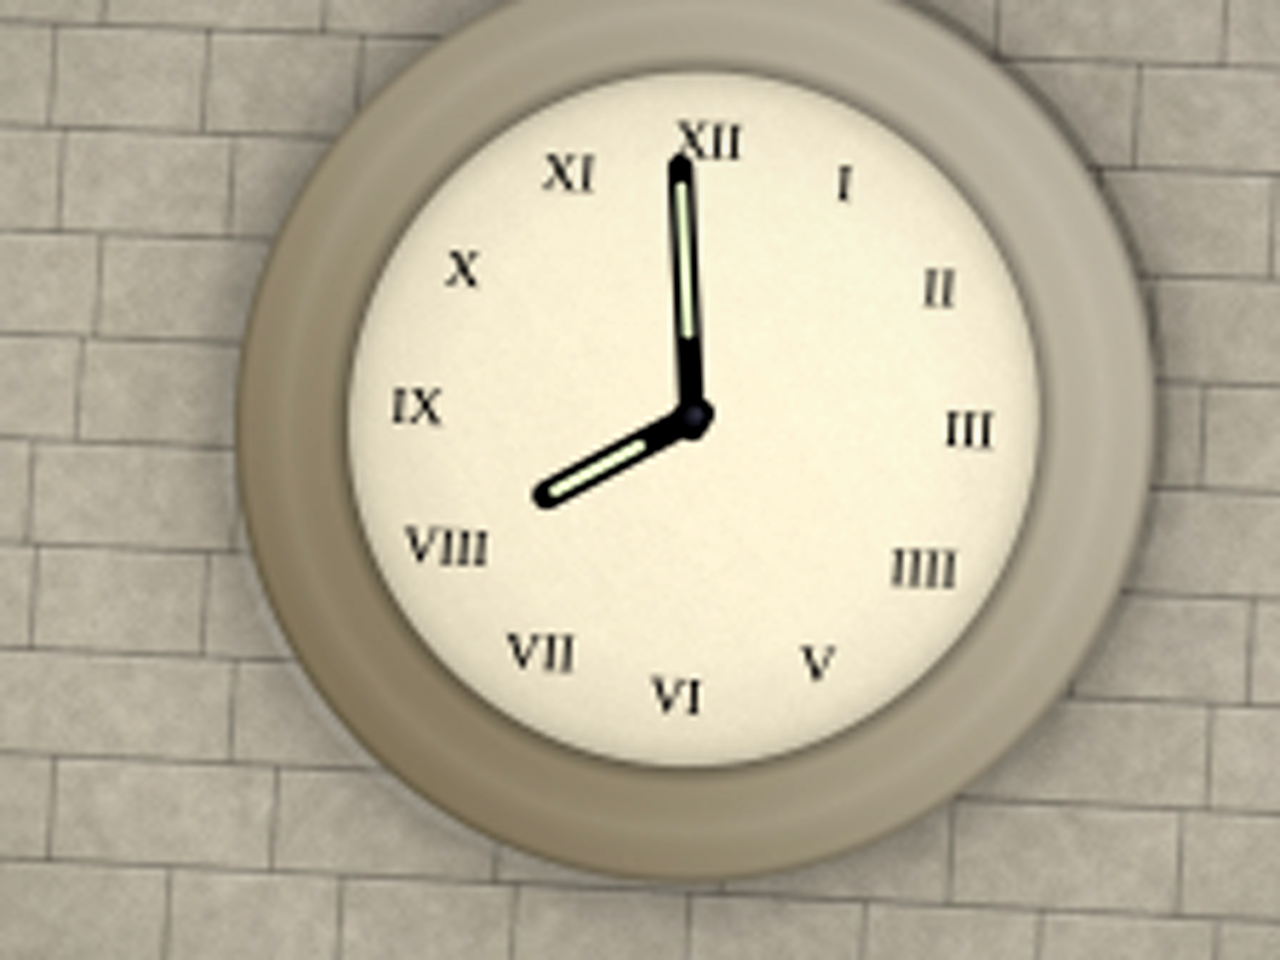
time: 7:59
